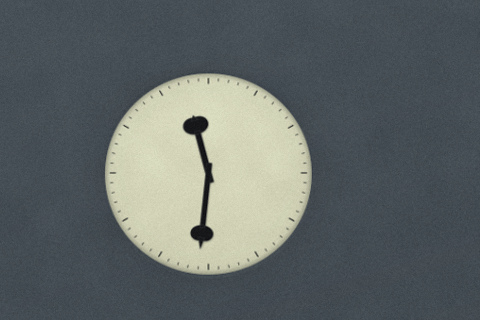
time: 11:31
